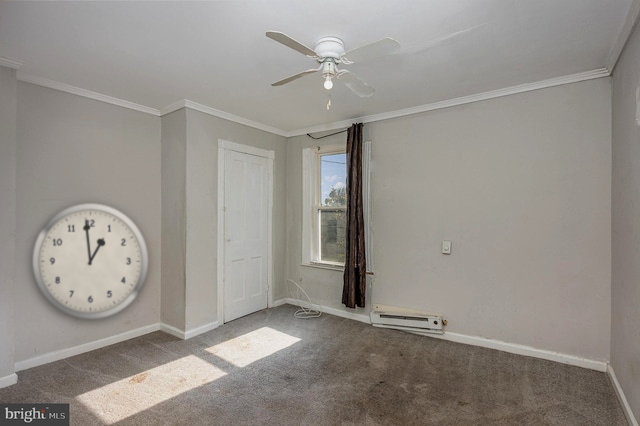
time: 12:59
